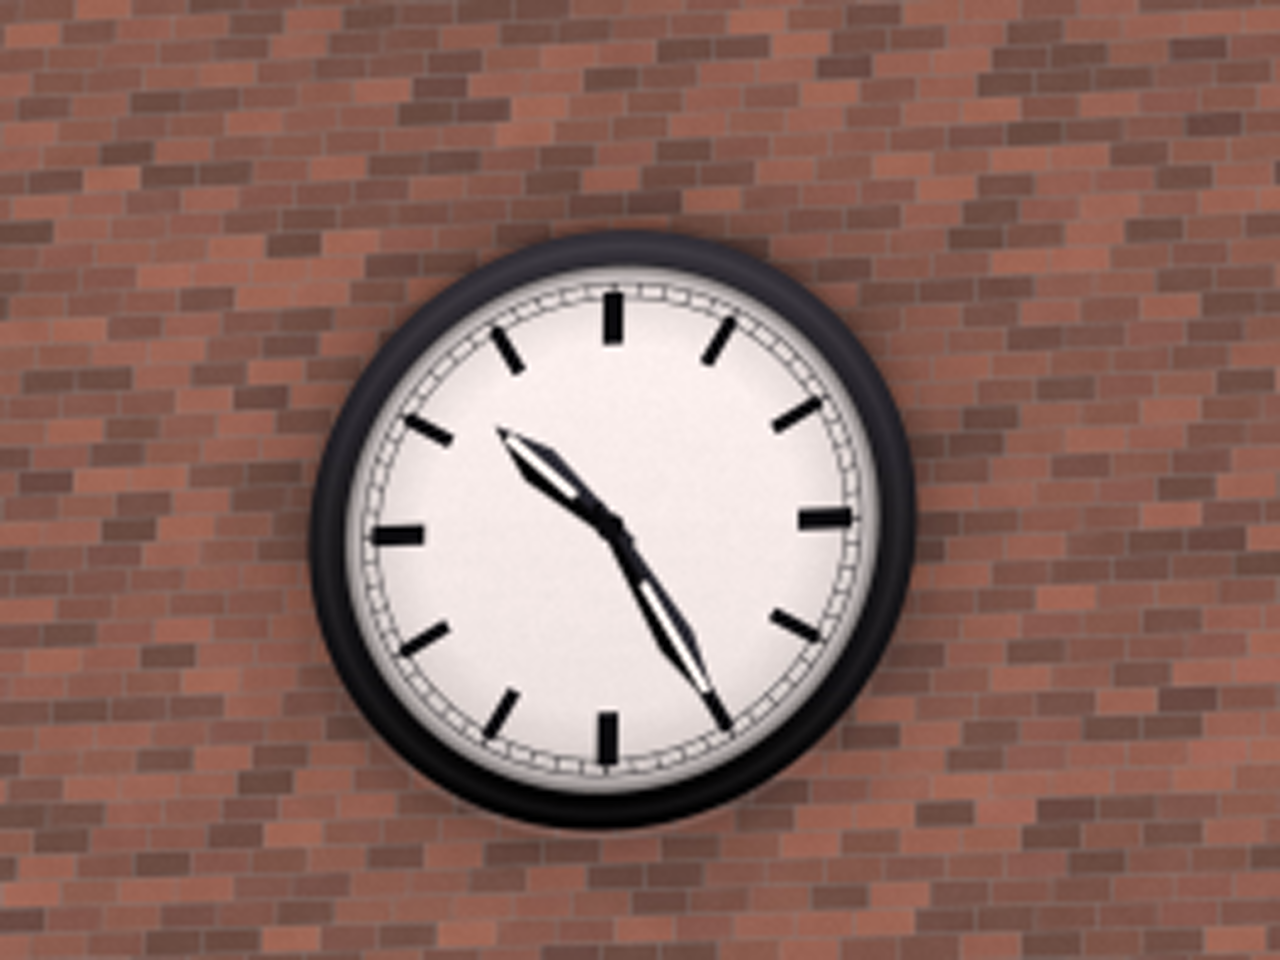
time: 10:25
